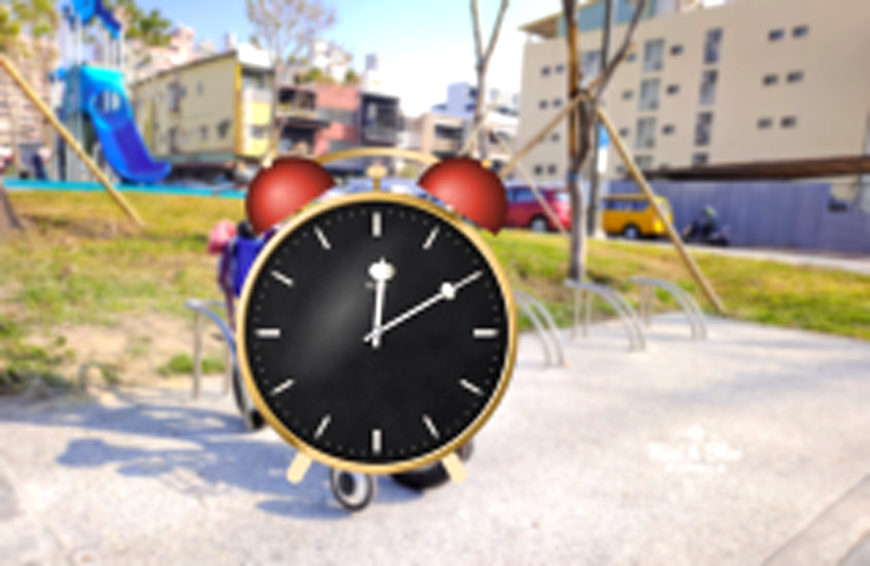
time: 12:10
